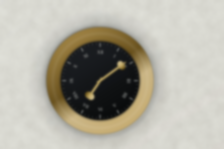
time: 7:09
